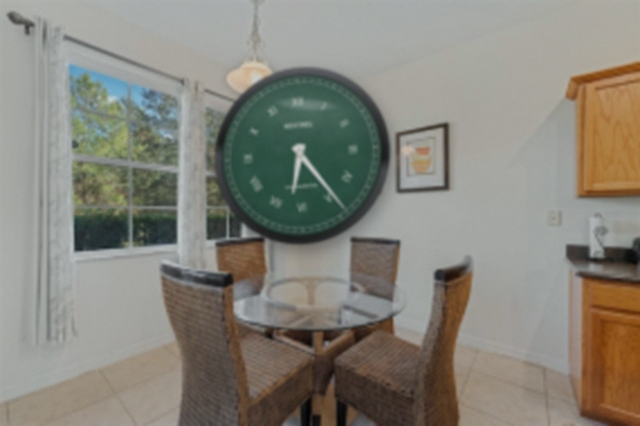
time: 6:24
